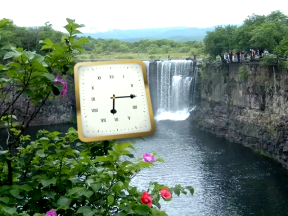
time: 6:15
